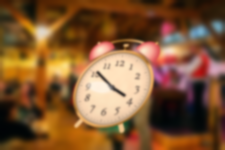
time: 3:51
